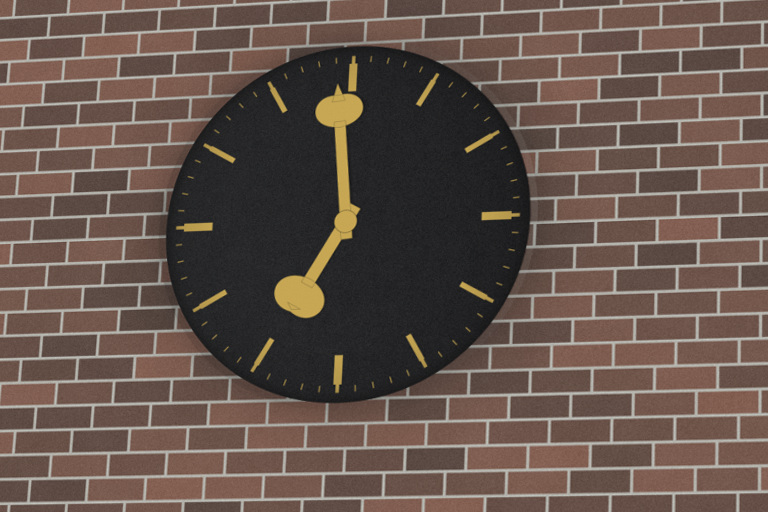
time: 6:59
